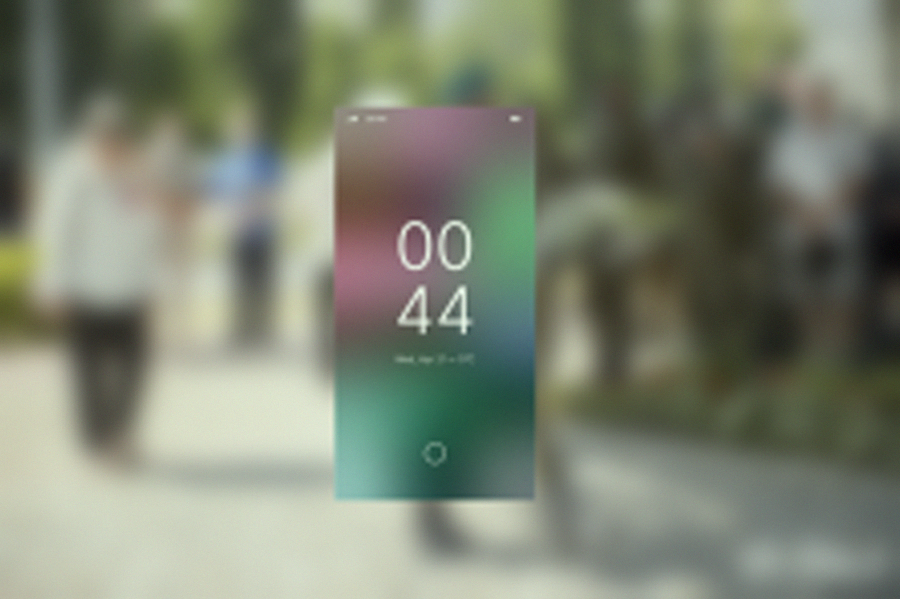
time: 0:44
